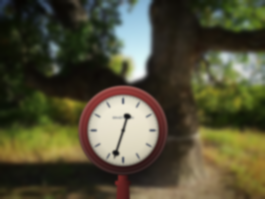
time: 12:33
